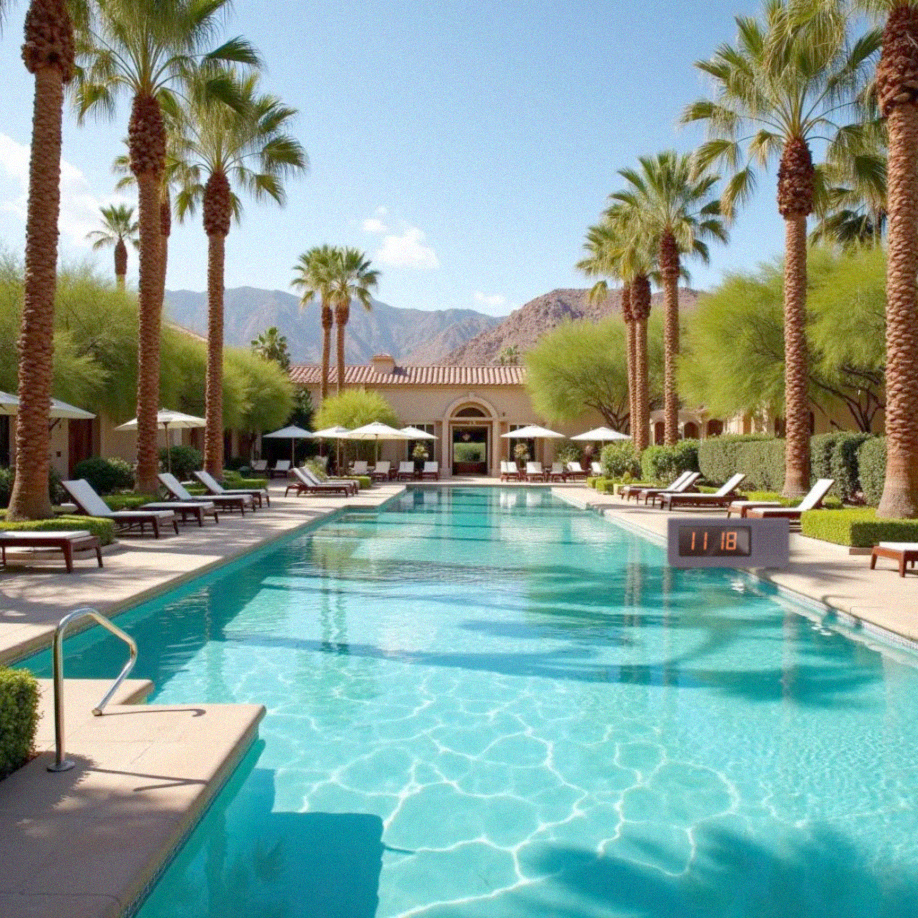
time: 11:18
